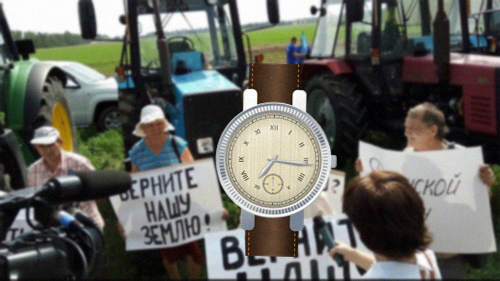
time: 7:16
